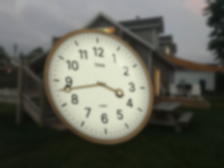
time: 3:43
